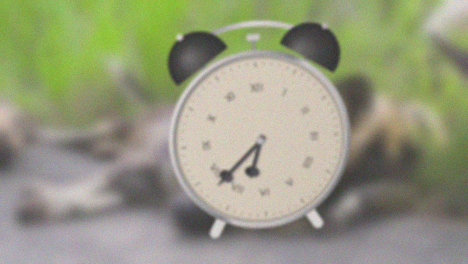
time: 6:38
